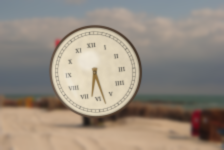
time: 6:28
